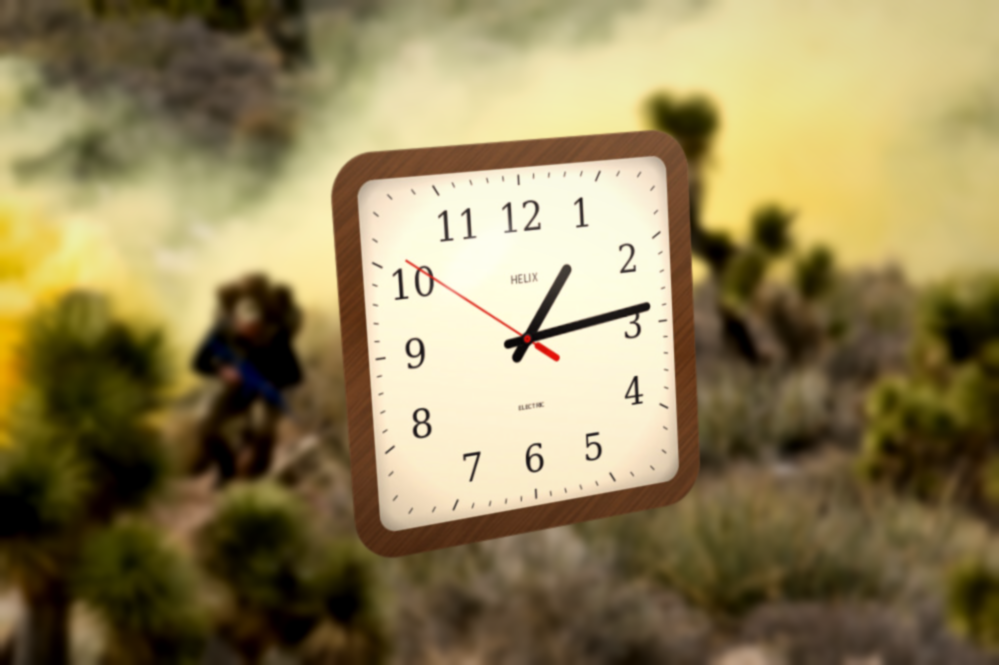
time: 1:13:51
